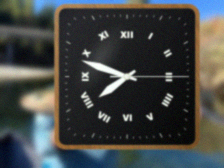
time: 7:48:15
